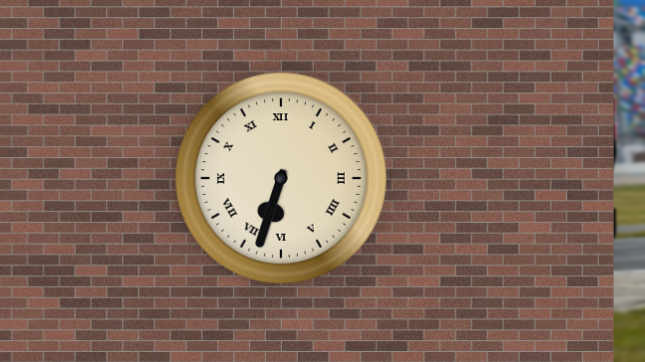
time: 6:33
